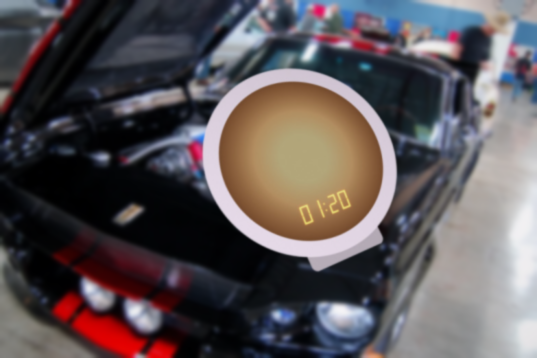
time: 1:20
